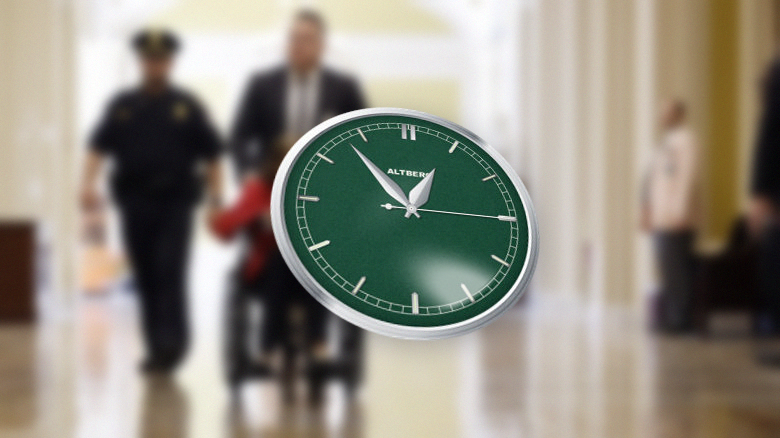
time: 12:53:15
